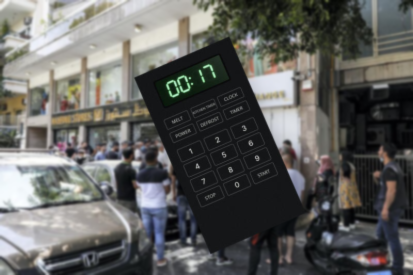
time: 0:17
